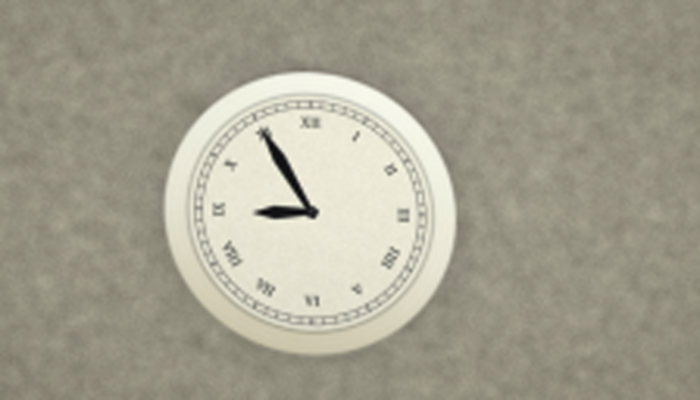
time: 8:55
